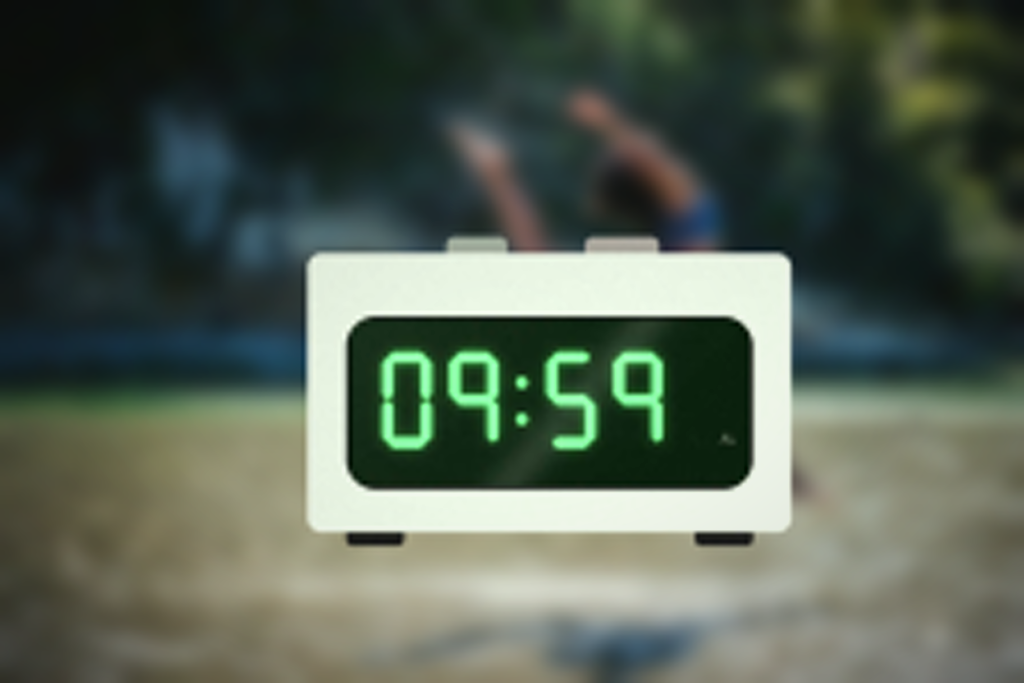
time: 9:59
